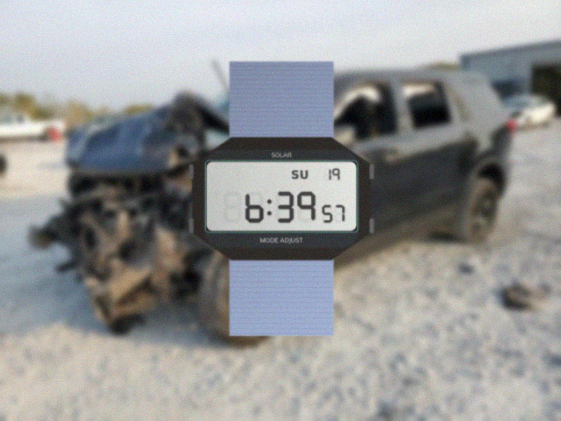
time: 6:39:57
